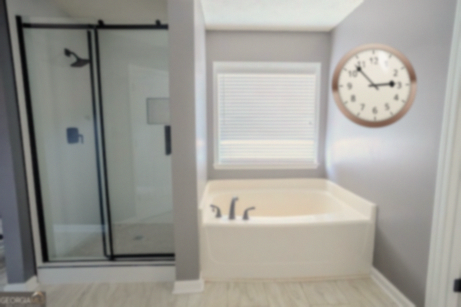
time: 2:53
